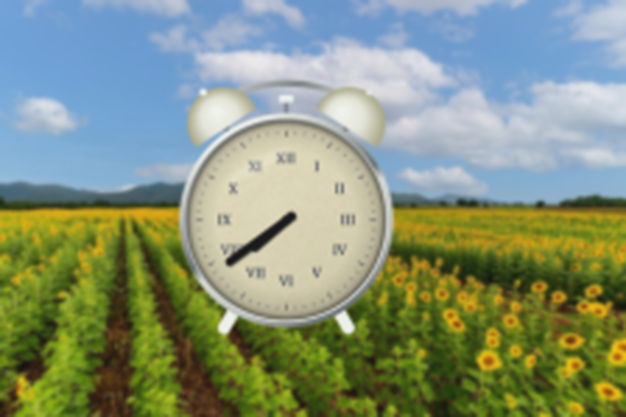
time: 7:39
